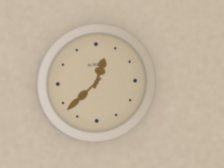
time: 12:38
